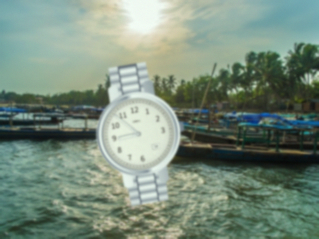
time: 8:53
